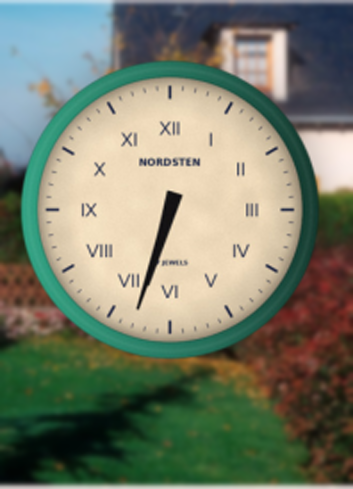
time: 6:33
